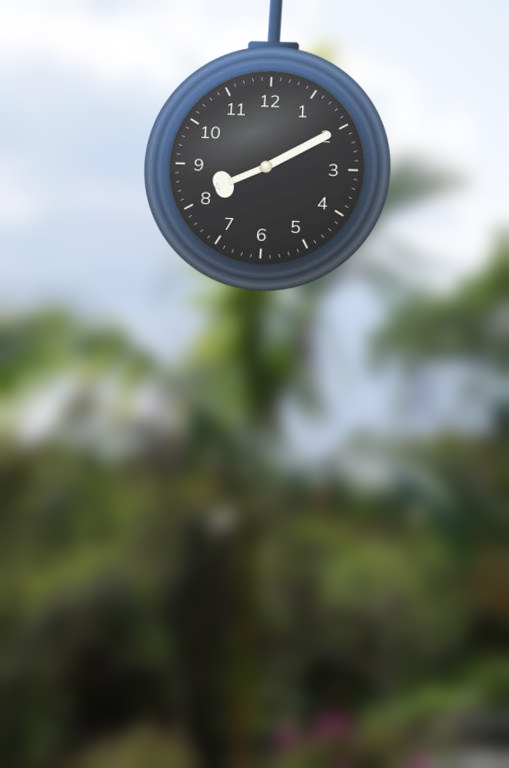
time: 8:10
